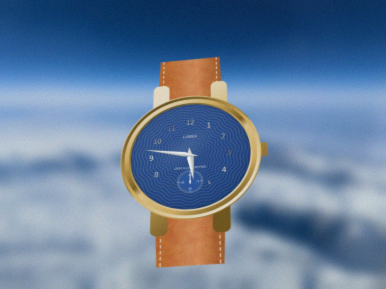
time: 5:47
